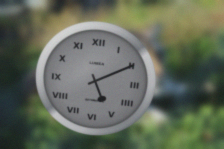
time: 5:10
